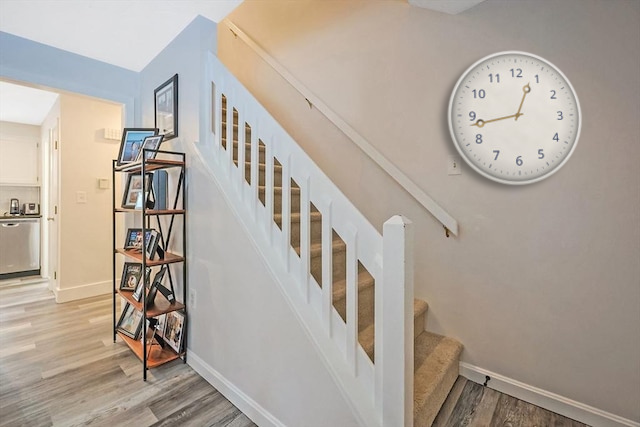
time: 12:43
